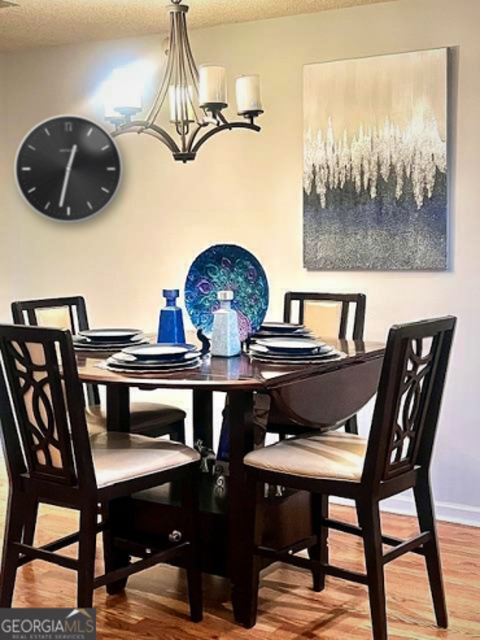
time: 12:32
